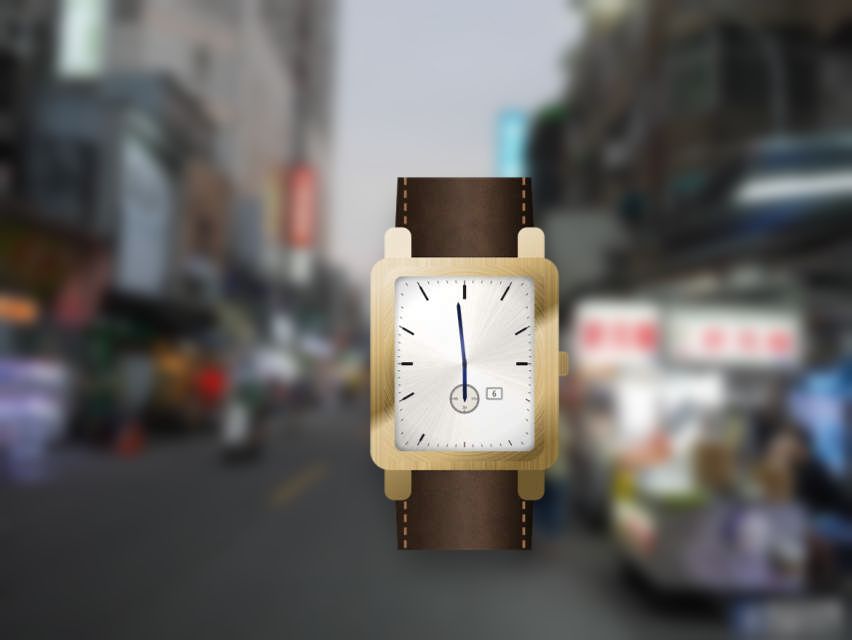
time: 5:59
